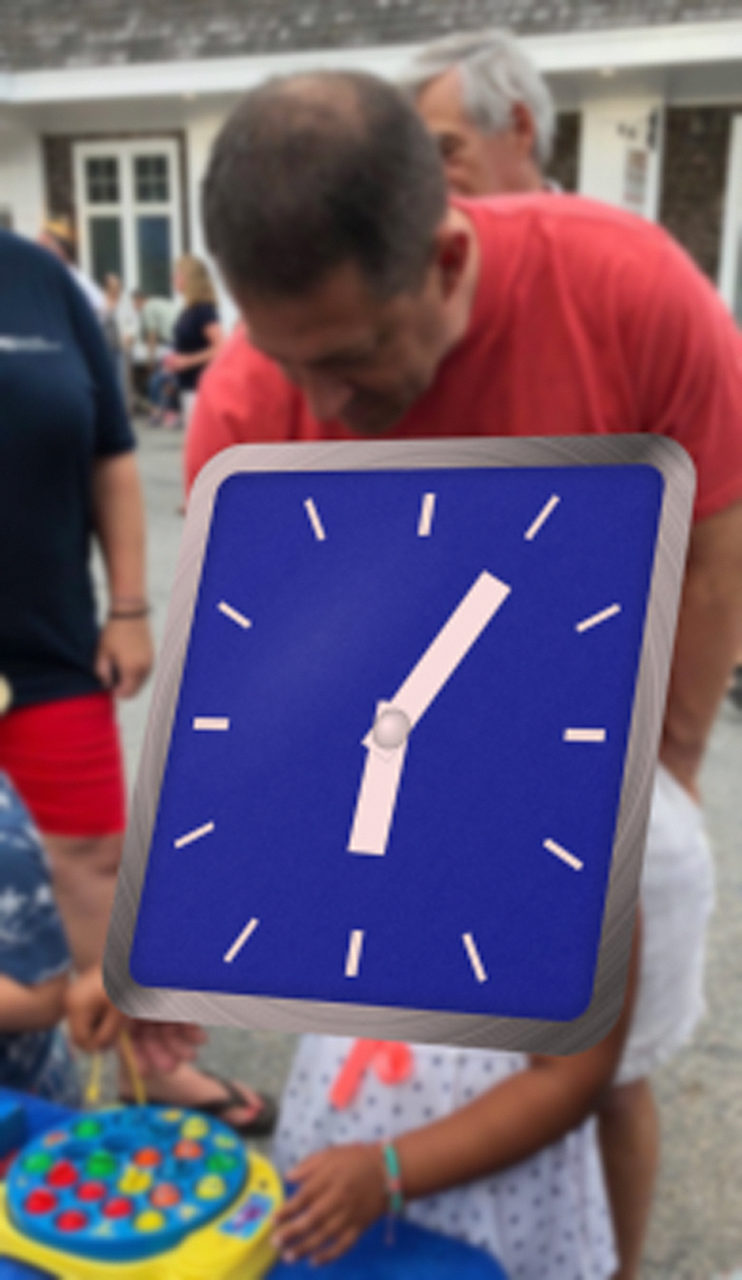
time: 6:05
